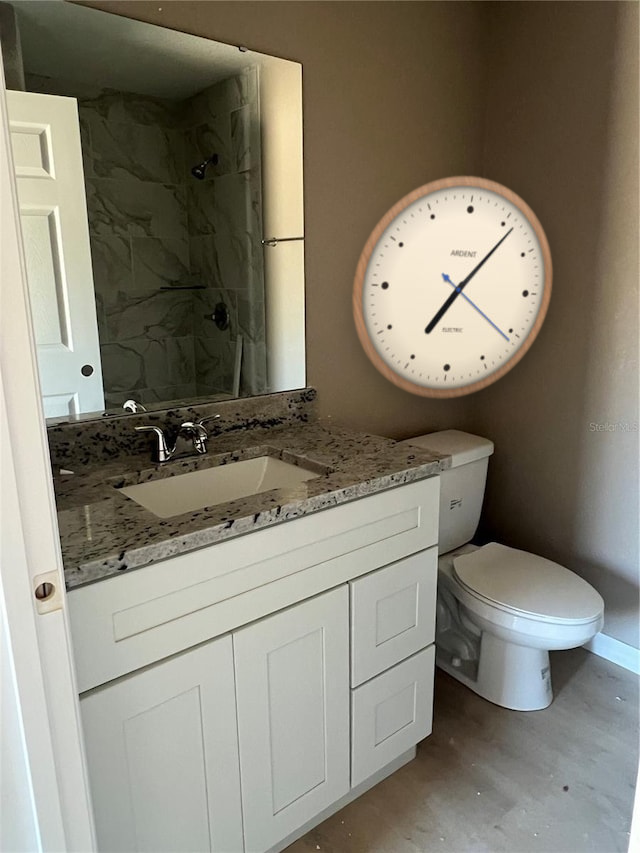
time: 7:06:21
